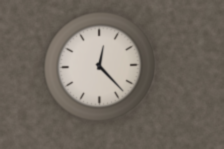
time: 12:23
